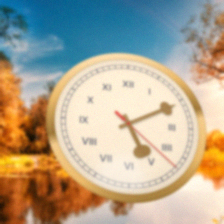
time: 5:10:22
